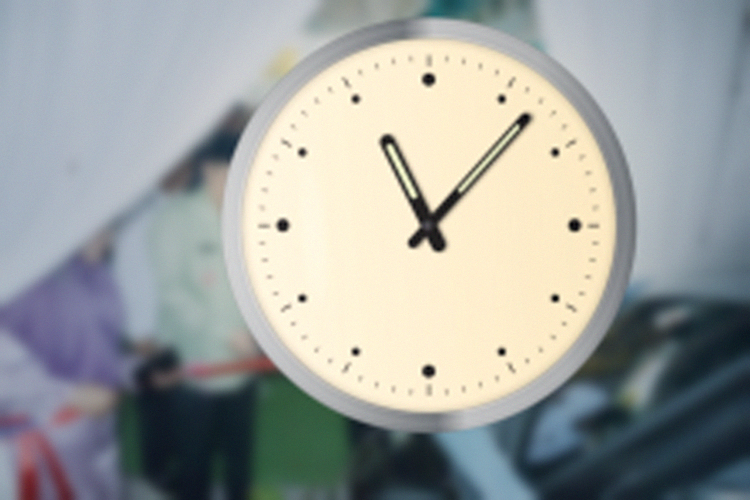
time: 11:07
